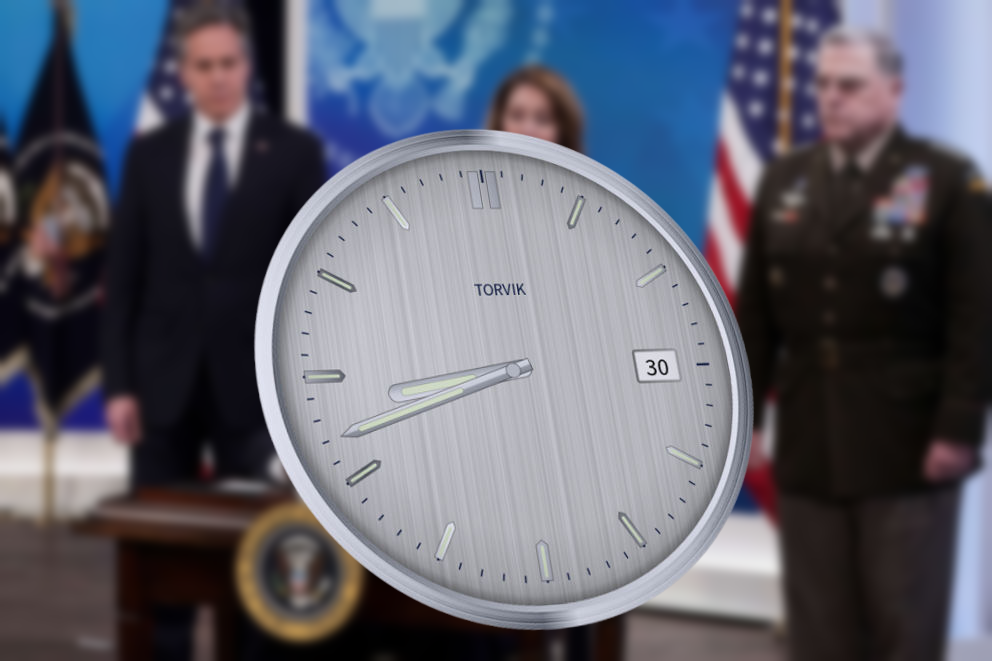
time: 8:42
